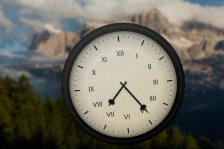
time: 7:24
